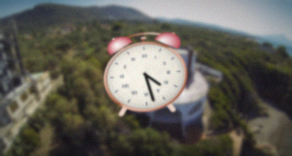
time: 4:28
